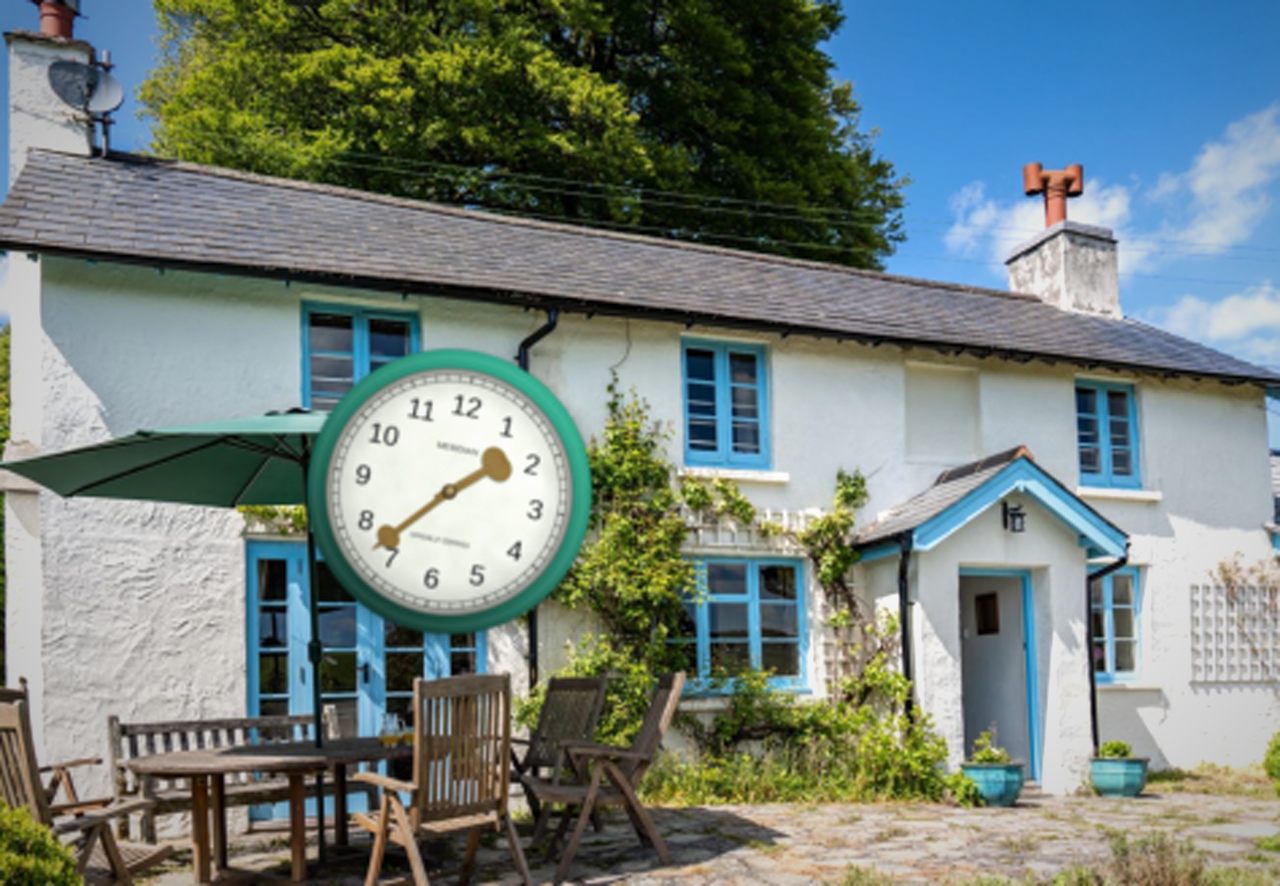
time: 1:37
